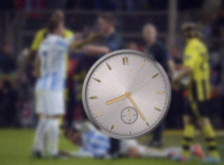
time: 8:25
